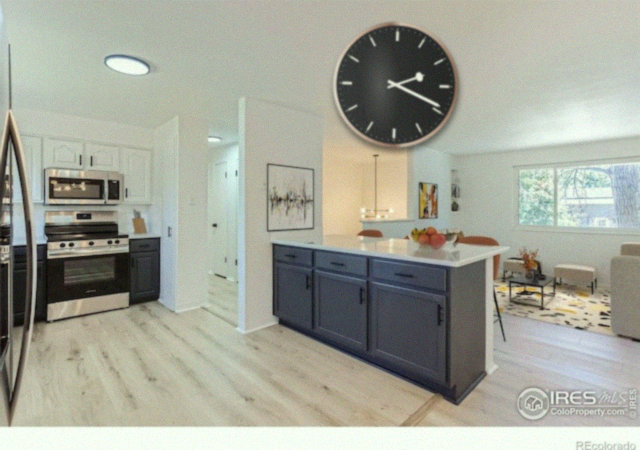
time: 2:19
